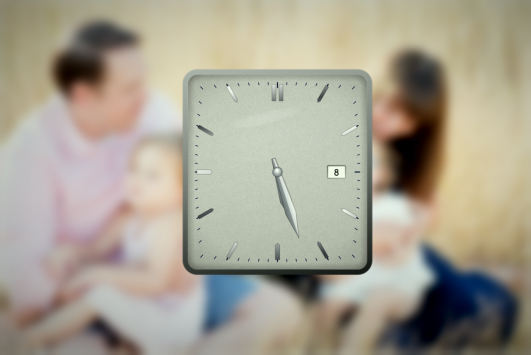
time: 5:27
